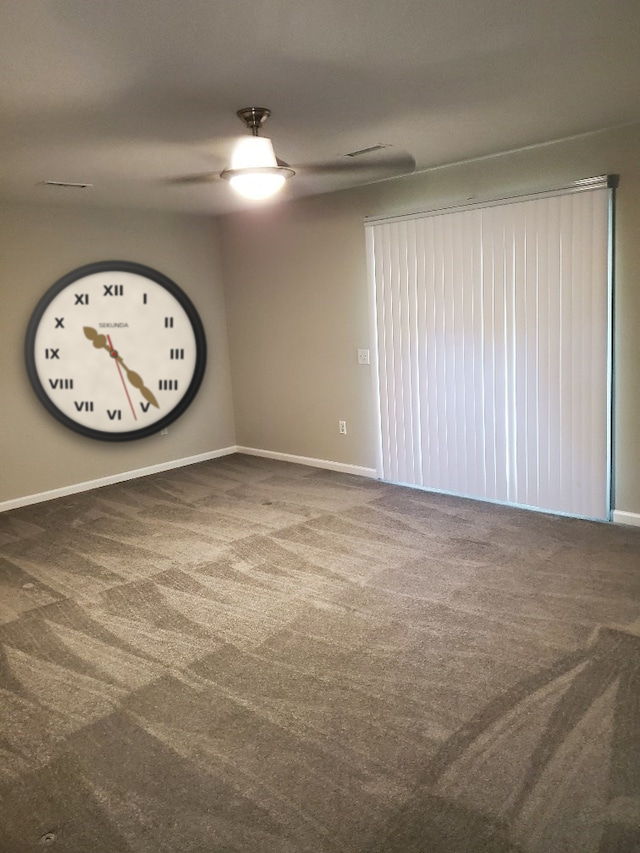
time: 10:23:27
